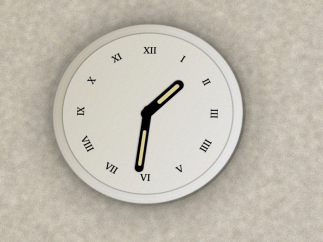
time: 1:31
